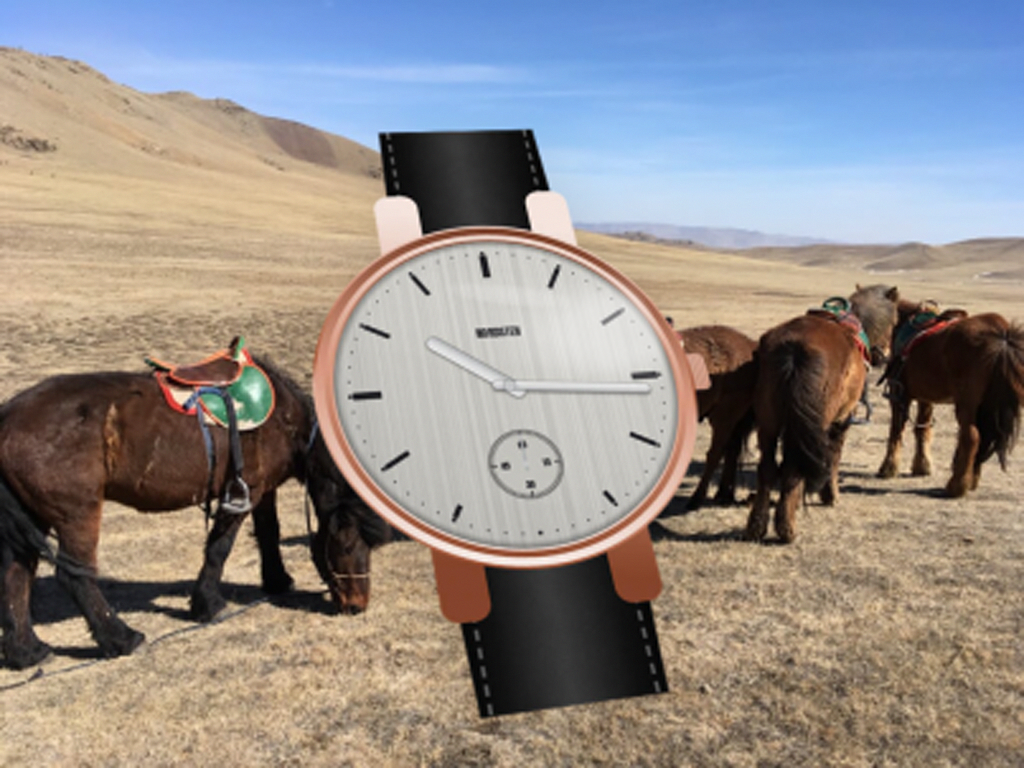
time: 10:16
